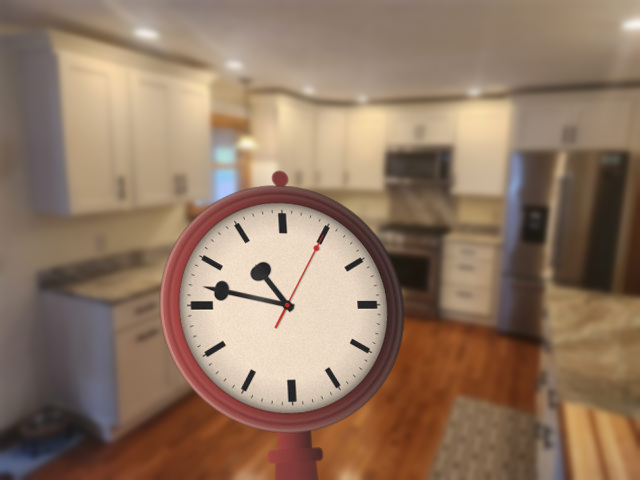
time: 10:47:05
